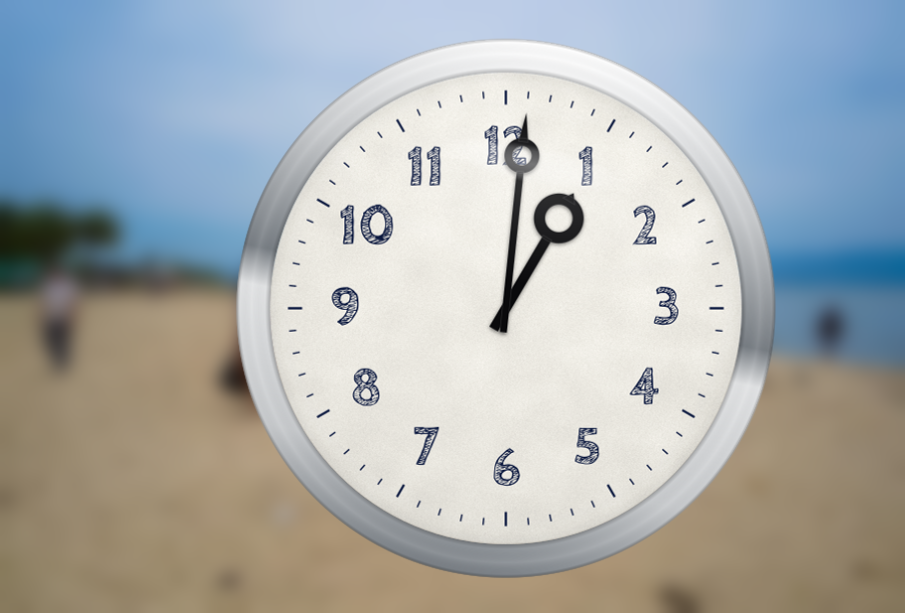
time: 1:01
